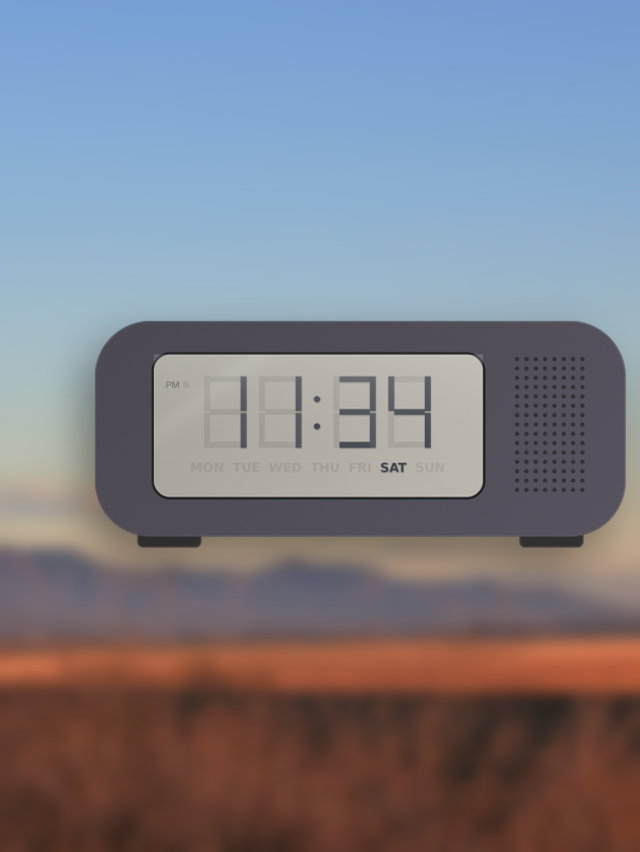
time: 11:34
